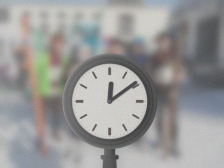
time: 12:09
